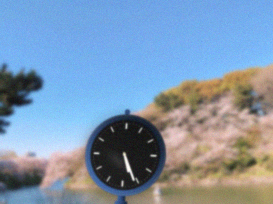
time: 5:26
